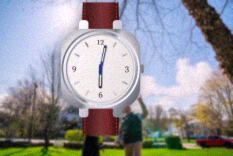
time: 6:02
